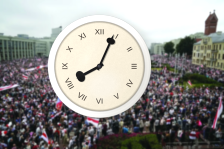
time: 8:04
